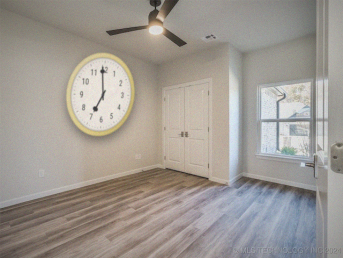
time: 6:59
